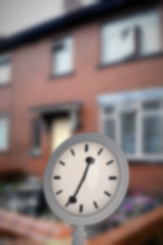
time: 12:34
